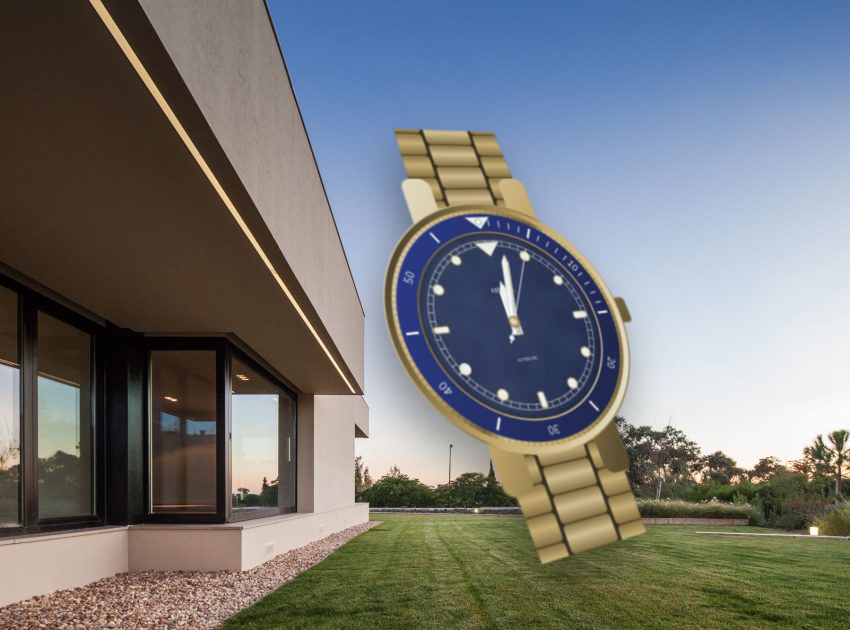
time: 12:02:05
